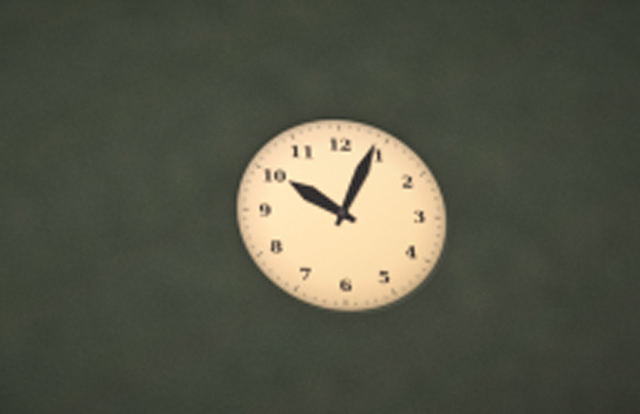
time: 10:04
